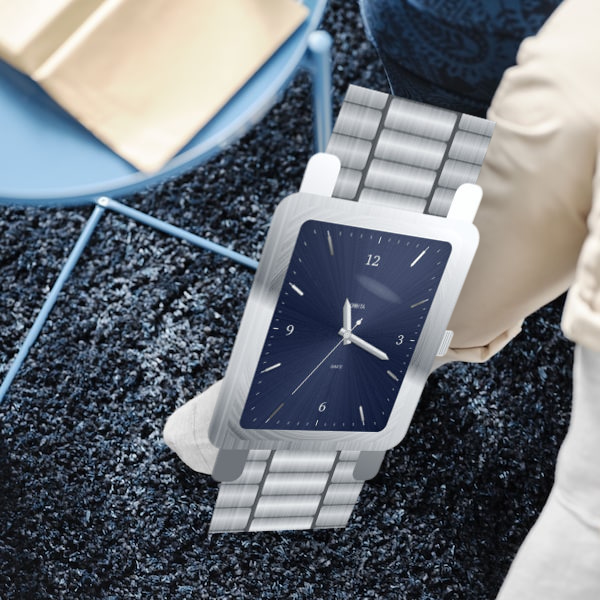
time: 11:18:35
